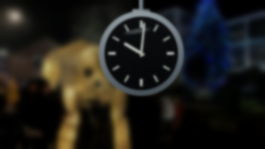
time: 10:01
